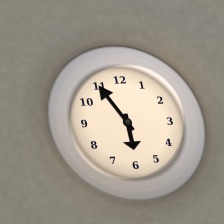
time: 5:55
